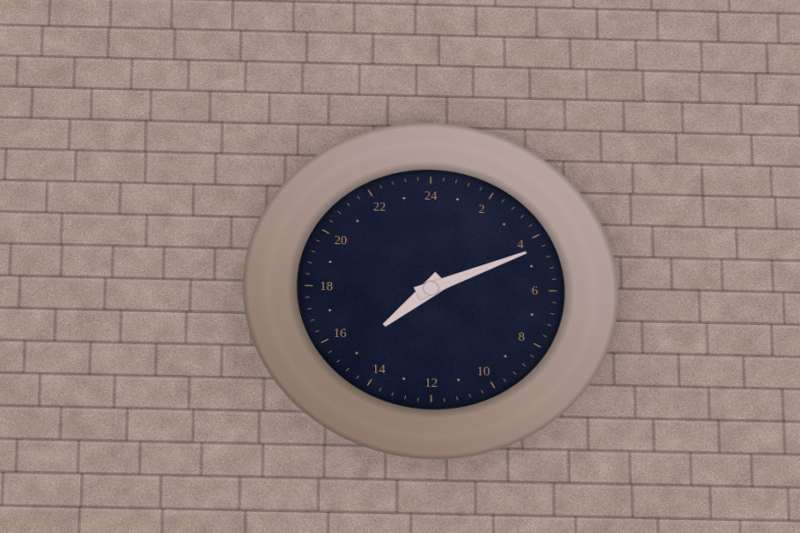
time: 15:11
